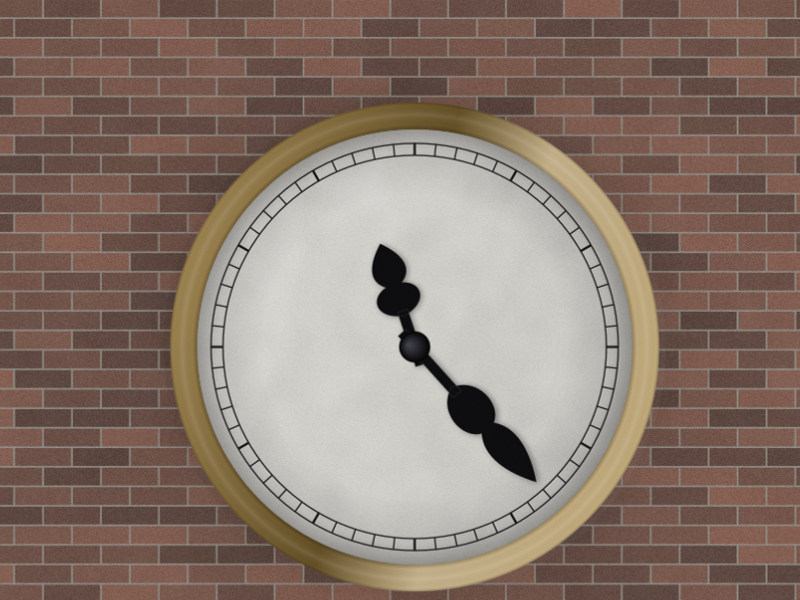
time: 11:23
